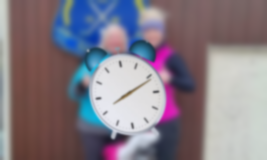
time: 8:11
